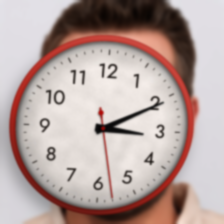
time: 3:10:28
